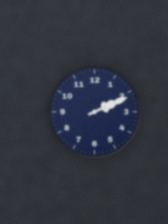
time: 2:11
